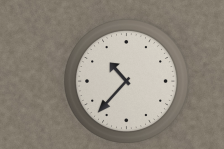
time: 10:37
